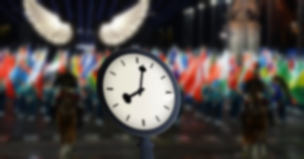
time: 8:02
